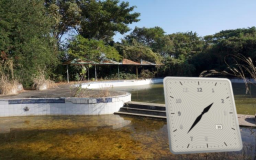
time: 1:37
